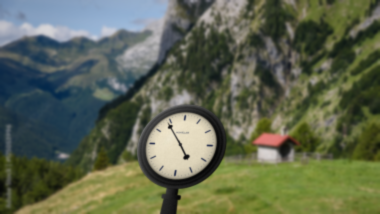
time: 4:54
